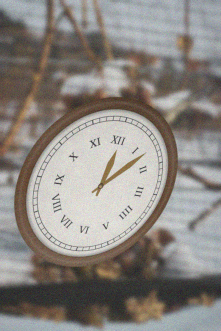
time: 12:07
